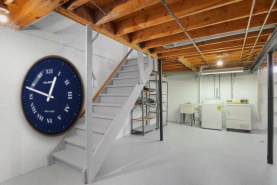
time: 12:48
